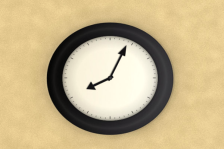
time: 8:04
